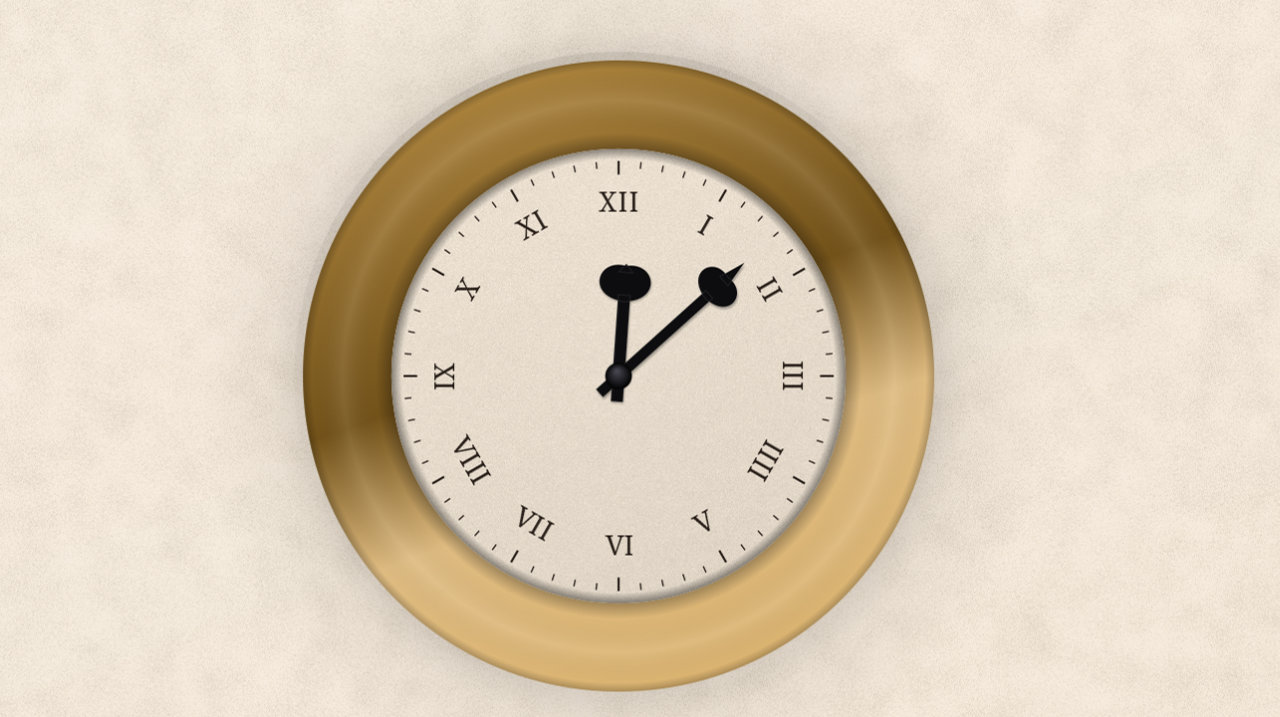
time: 12:08
